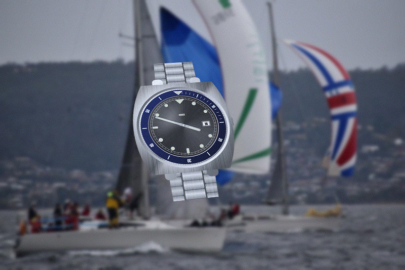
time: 3:49
